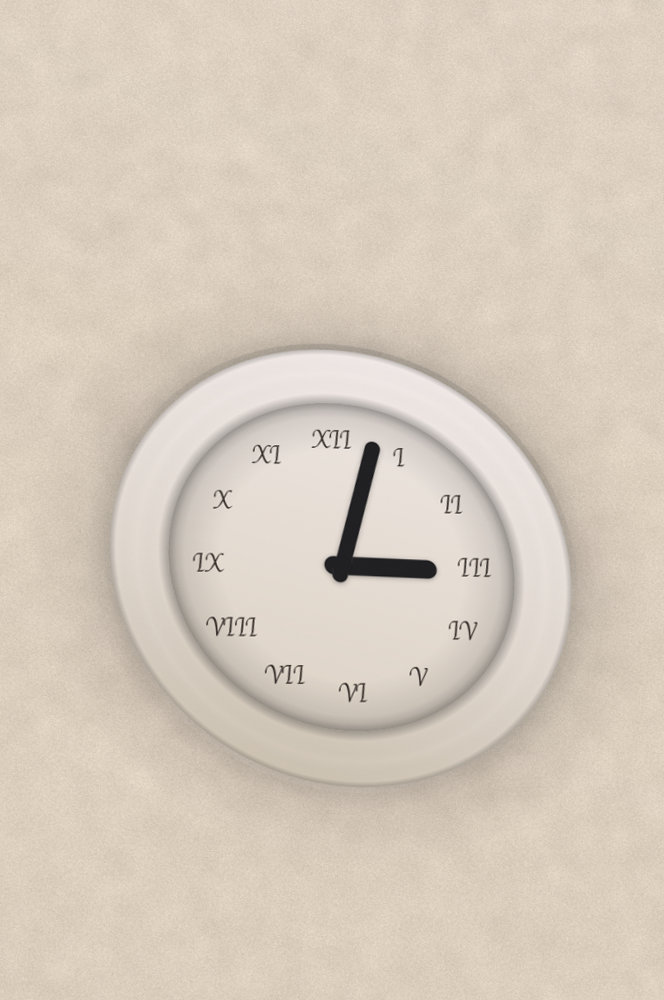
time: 3:03
